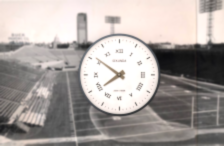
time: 7:51
